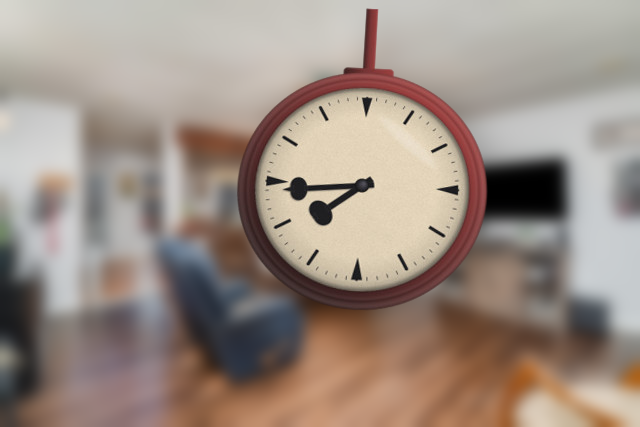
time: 7:44
